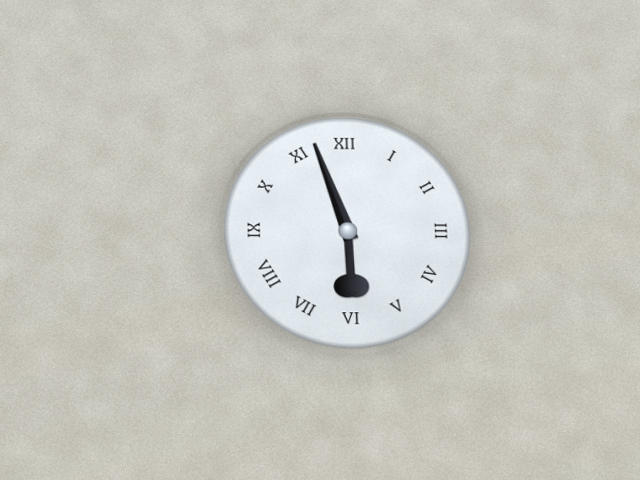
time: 5:57
